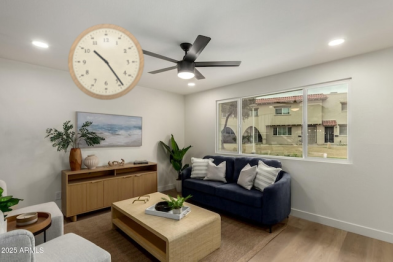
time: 10:24
